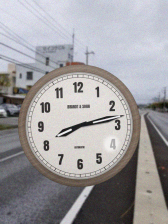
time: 8:13
